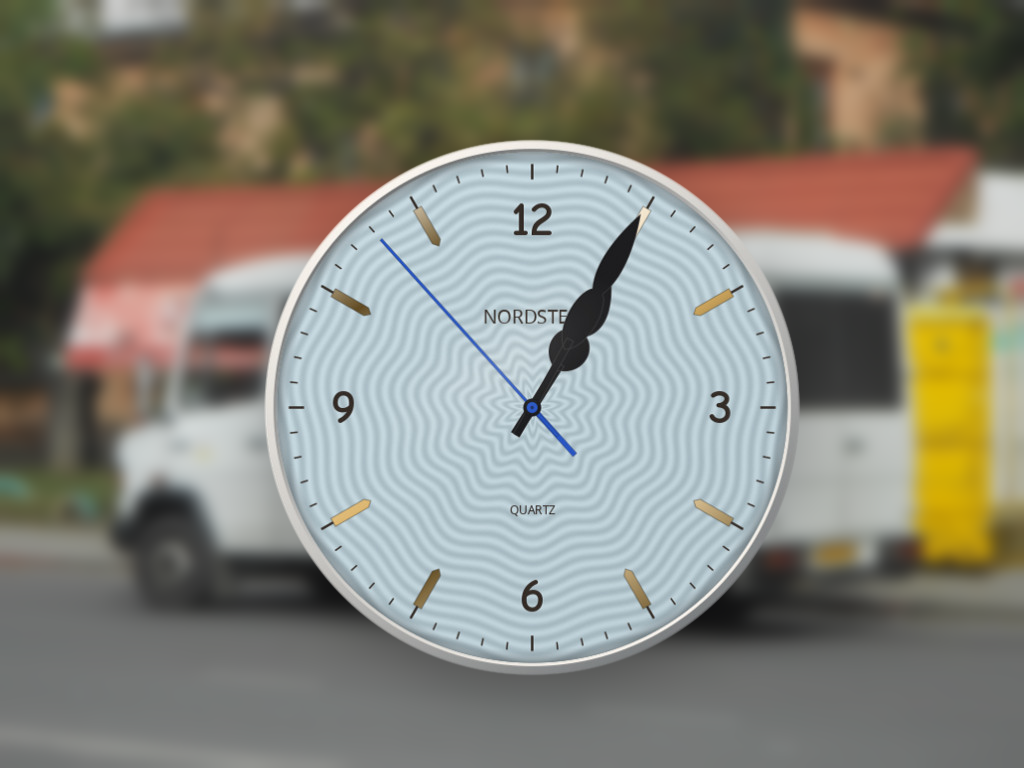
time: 1:04:53
